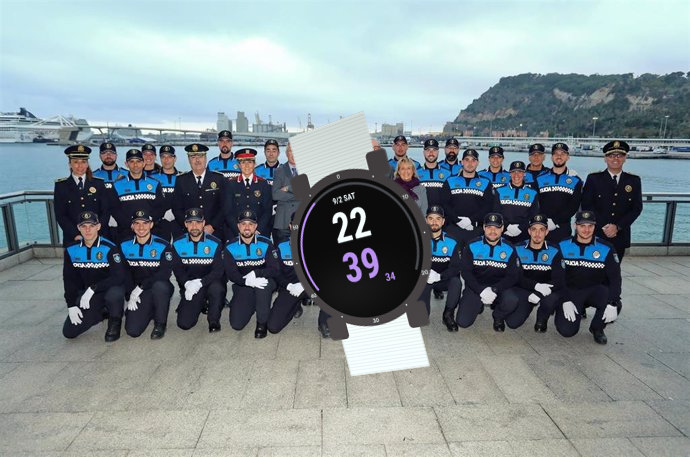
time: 22:39:34
